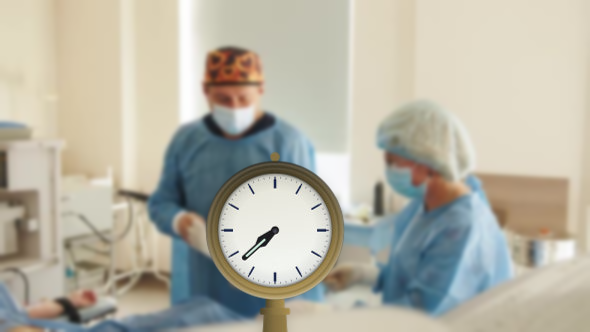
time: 7:38
